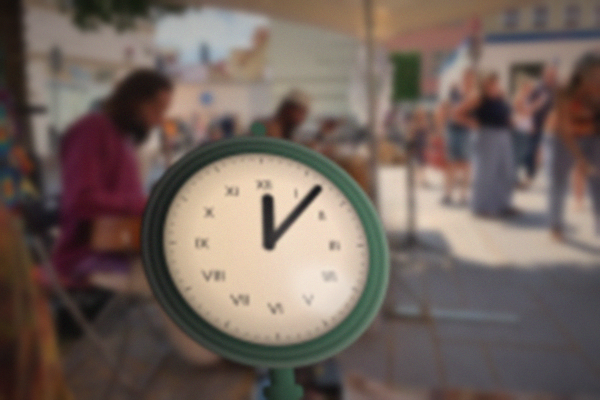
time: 12:07
